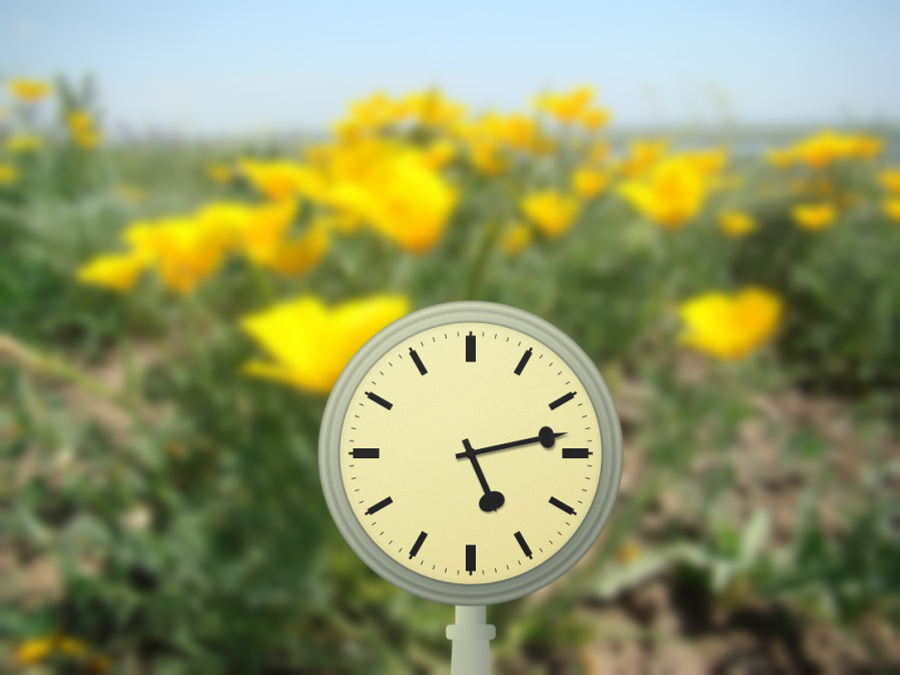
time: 5:13
